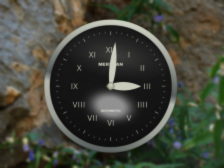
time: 3:01
